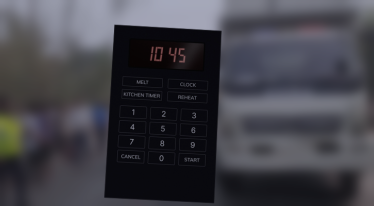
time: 10:45
